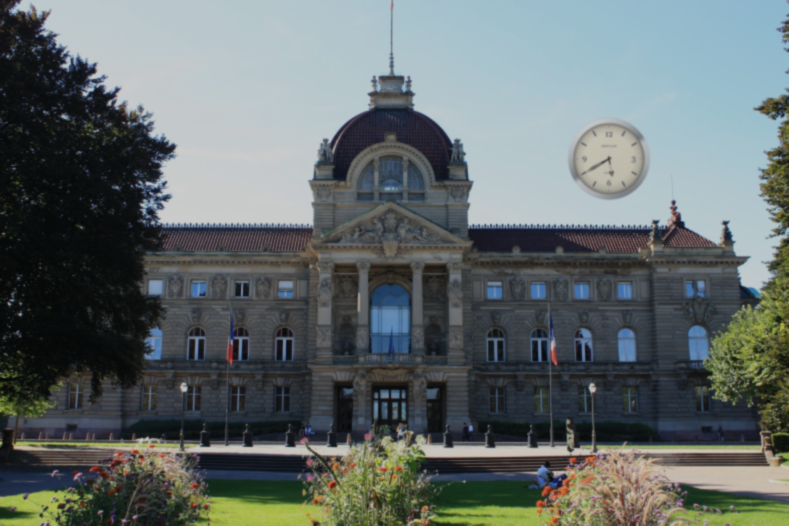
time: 5:40
